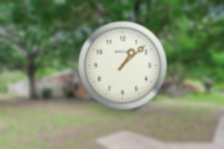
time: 1:08
